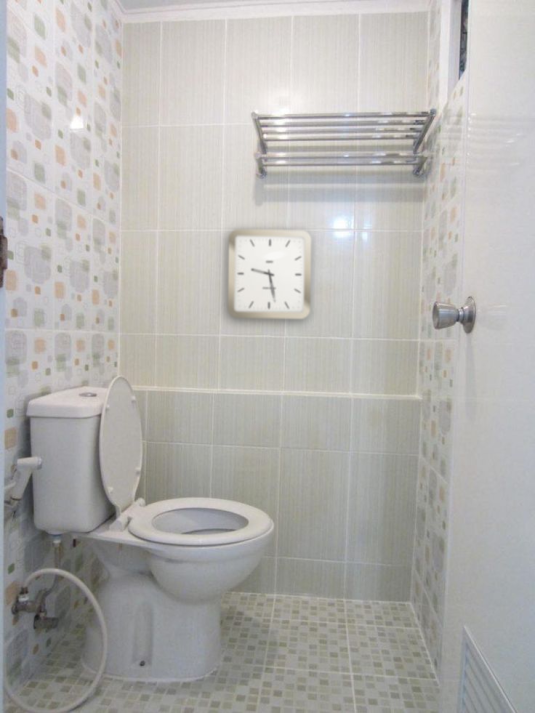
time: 9:28
